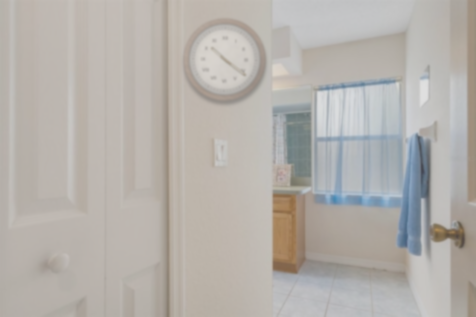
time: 10:21
